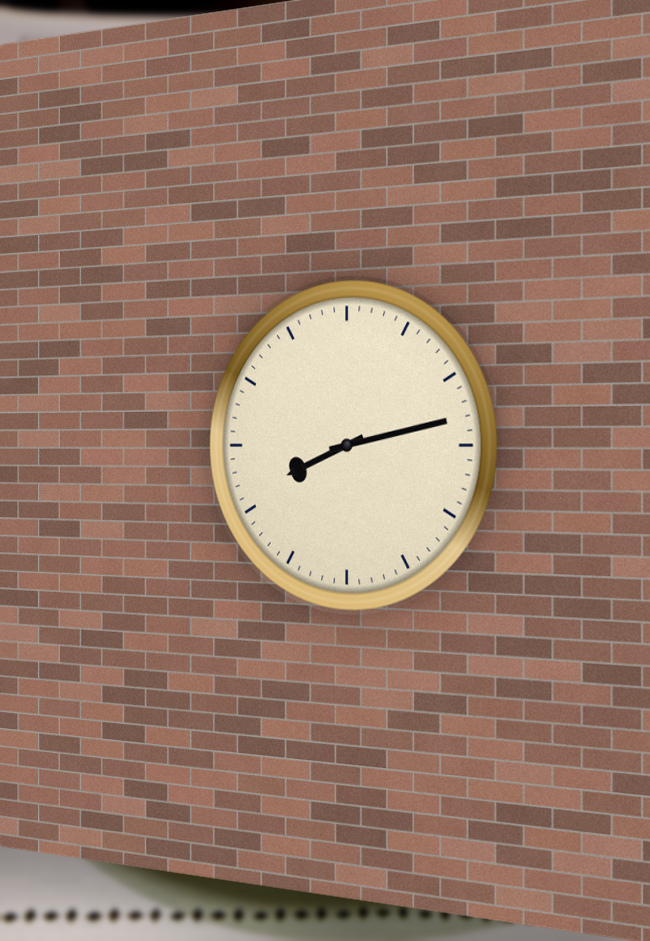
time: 8:13
